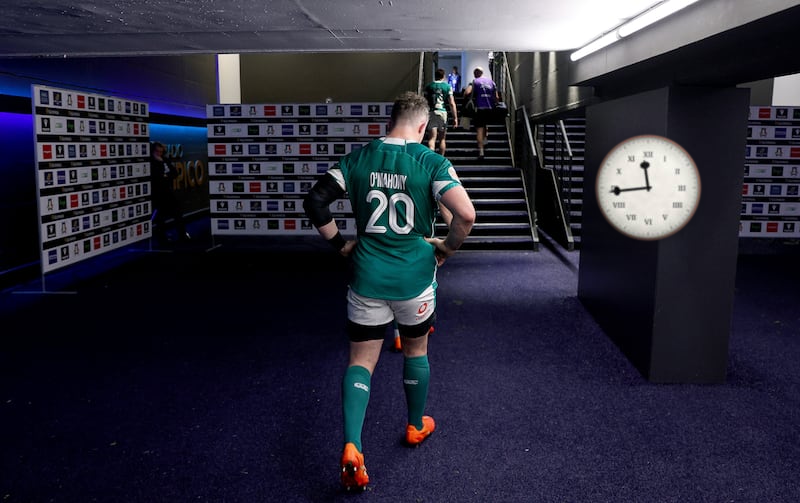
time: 11:44
